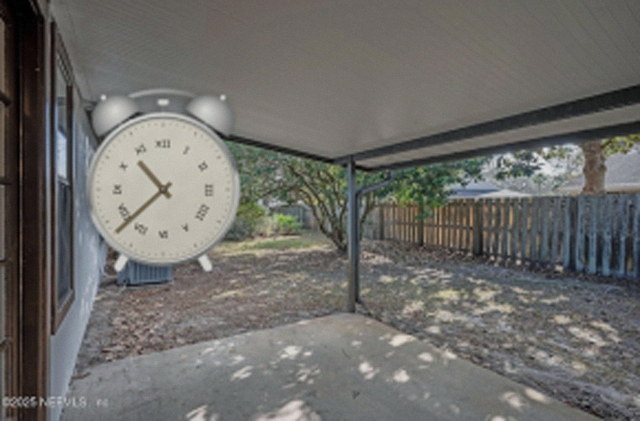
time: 10:38
